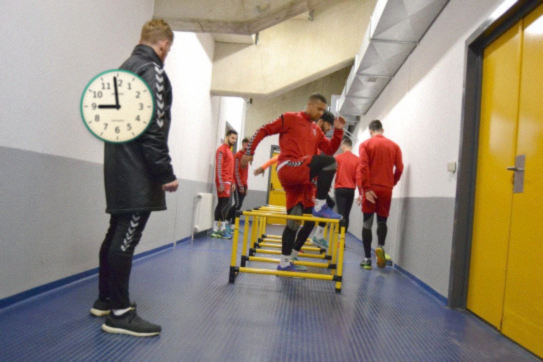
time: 8:59
